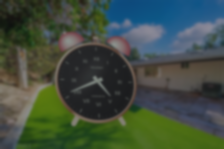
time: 4:41
